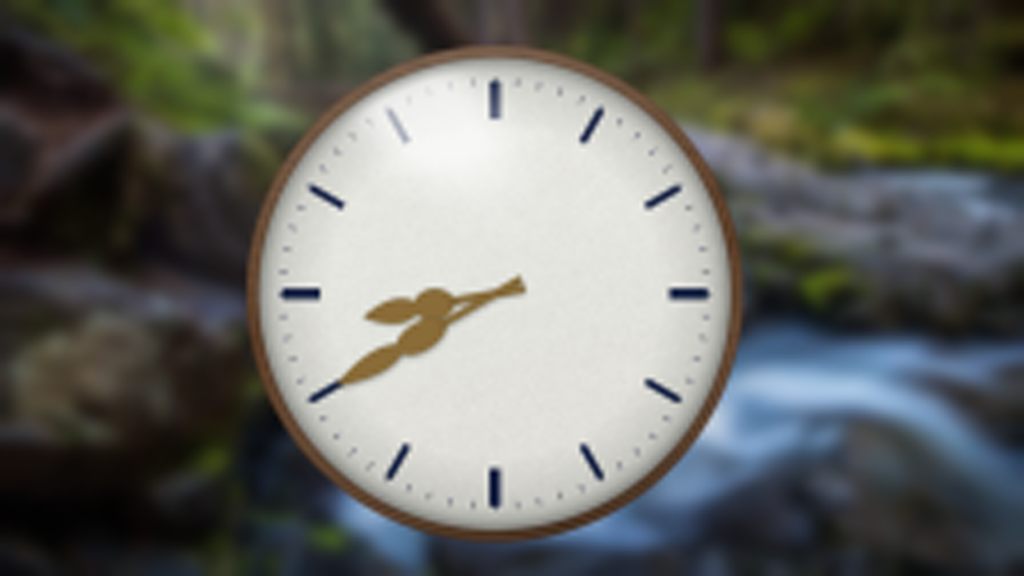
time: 8:40
